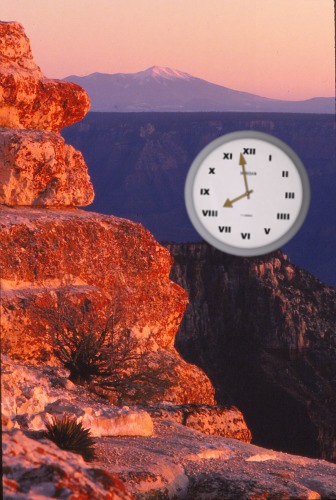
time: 7:58
